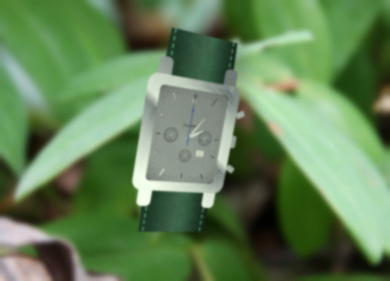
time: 2:06
